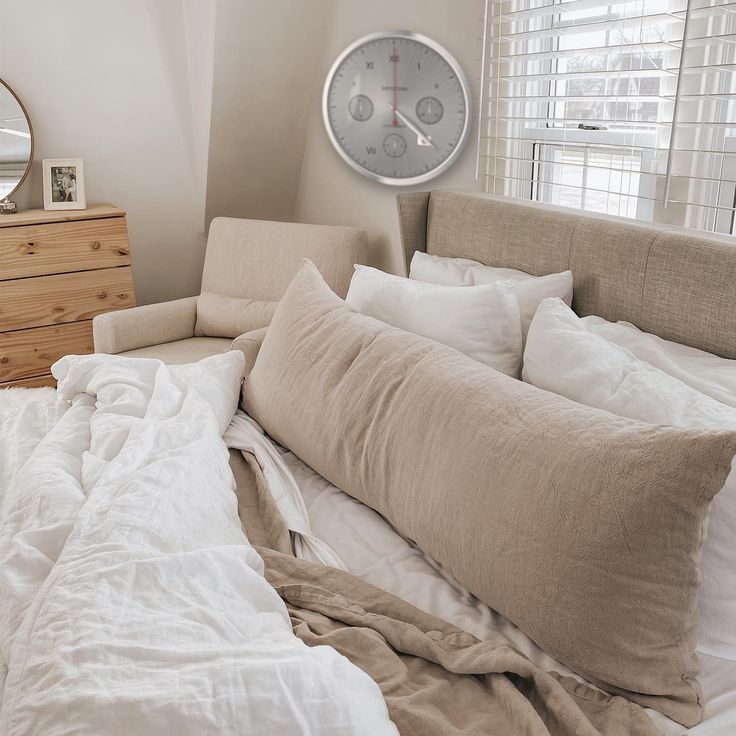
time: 4:22
